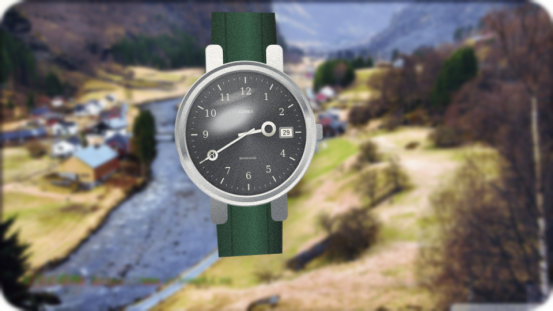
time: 2:40
